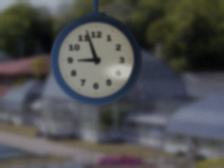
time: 8:57
